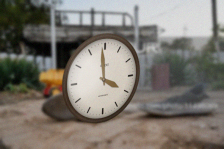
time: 3:59
